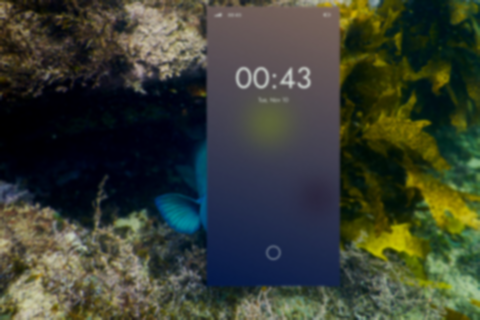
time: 0:43
